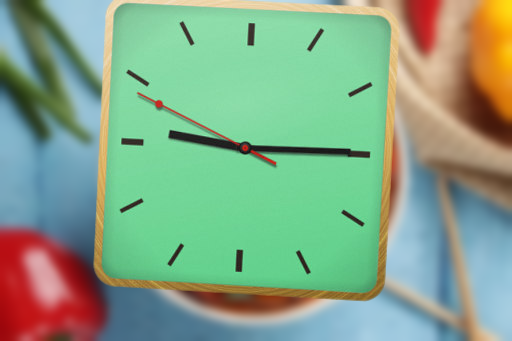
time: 9:14:49
